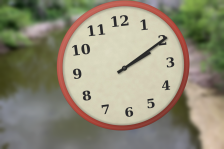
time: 2:10
